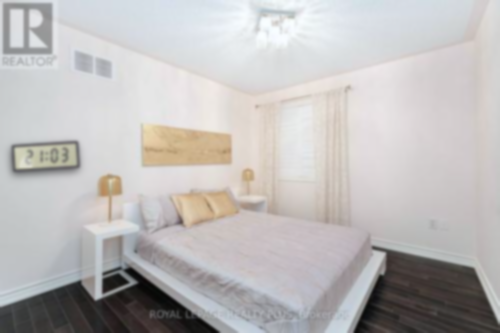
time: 21:03
